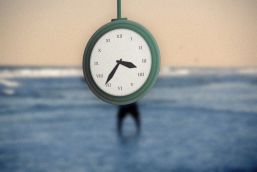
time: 3:36
